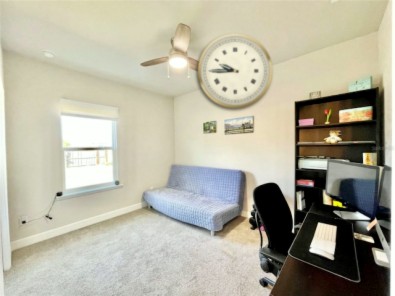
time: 9:45
